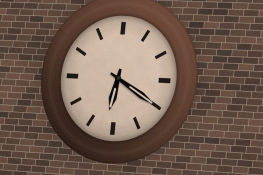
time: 6:20
